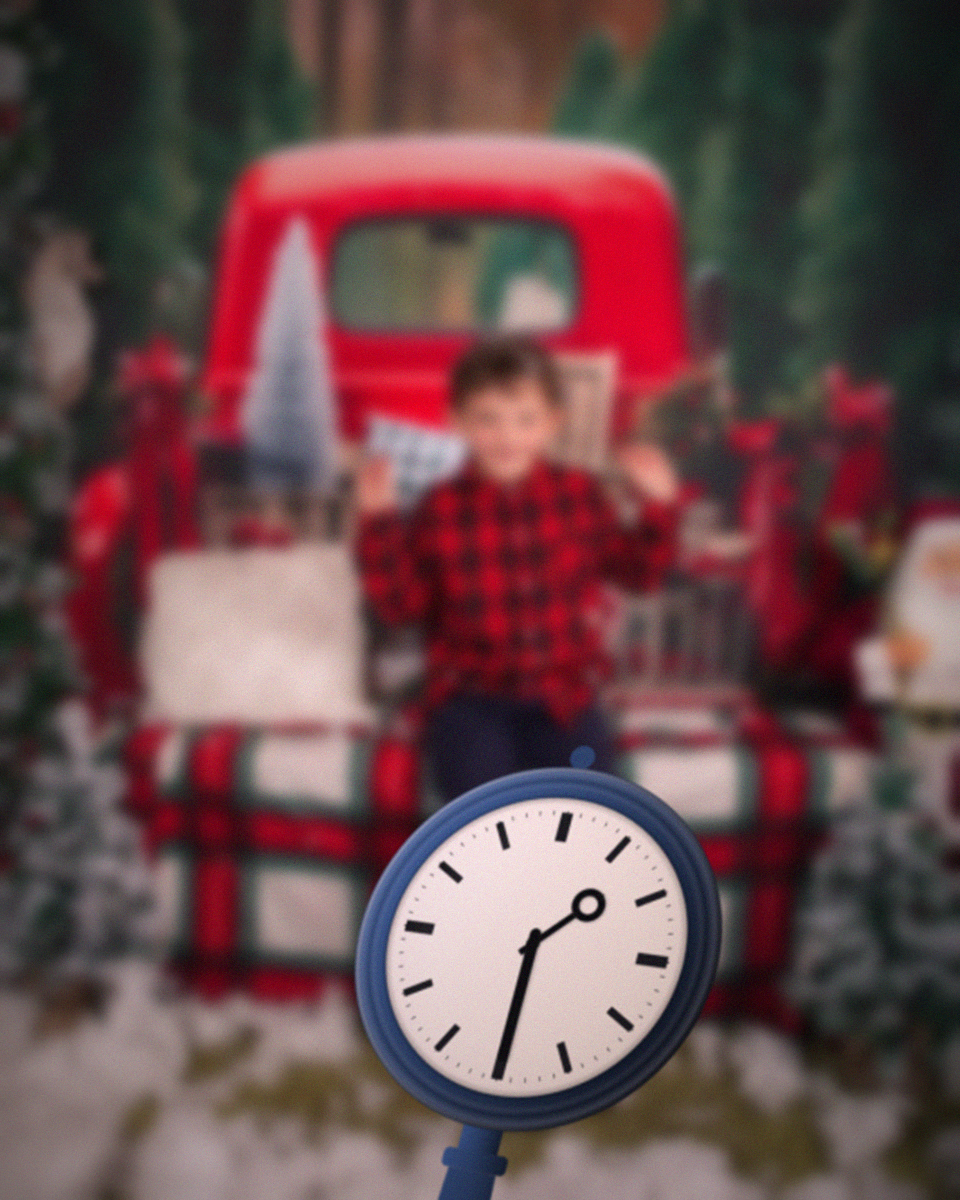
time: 1:30
